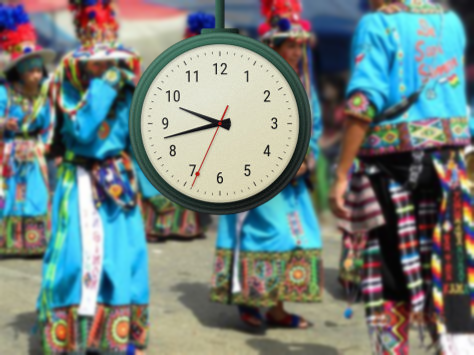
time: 9:42:34
